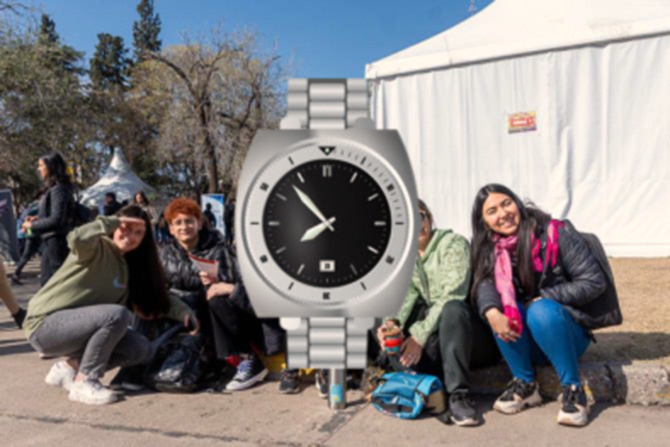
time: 7:53
